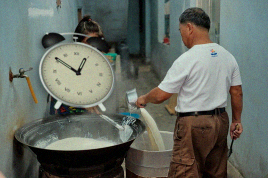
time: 12:51
